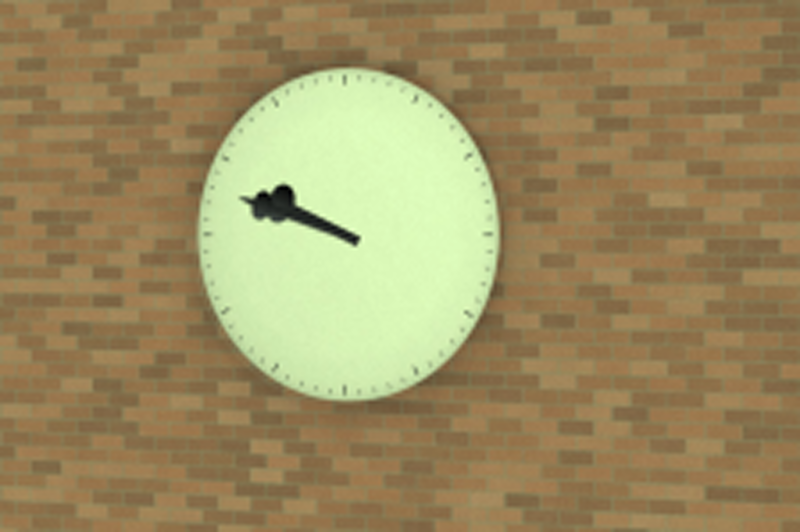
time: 9:48
